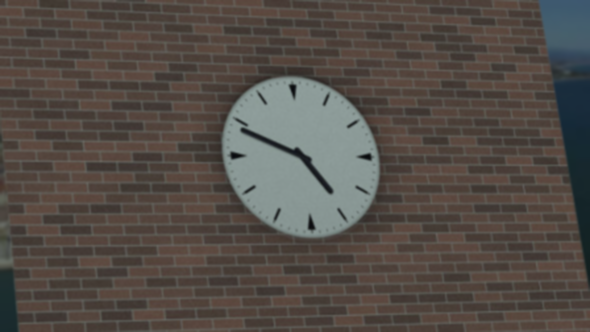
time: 4:49
